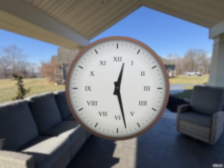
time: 12:28
